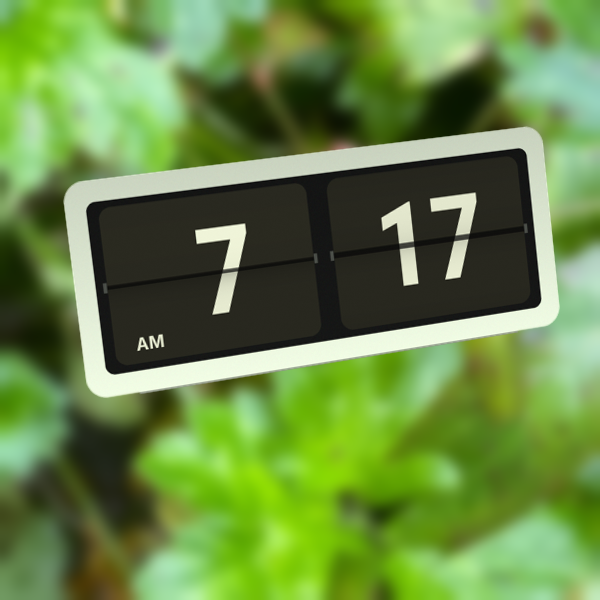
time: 7:17
